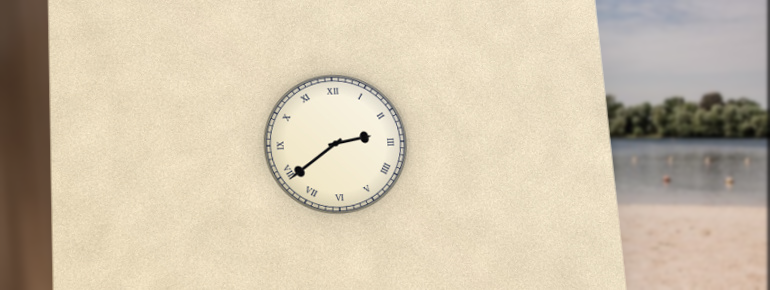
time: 2:39
